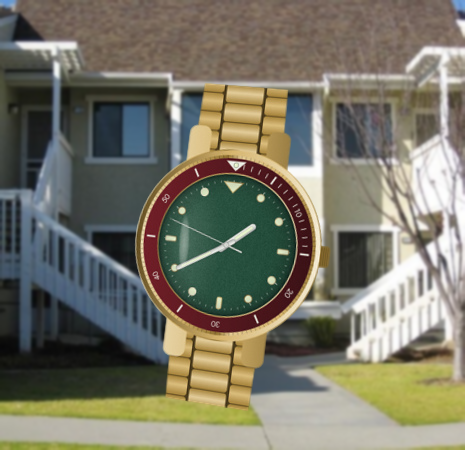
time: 1:39:48
